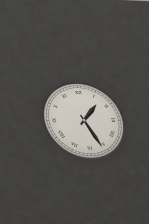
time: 1:26
